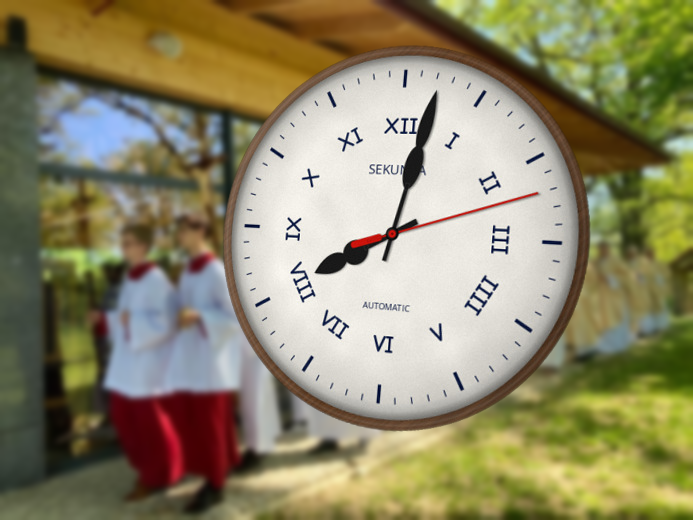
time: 8:02:12
